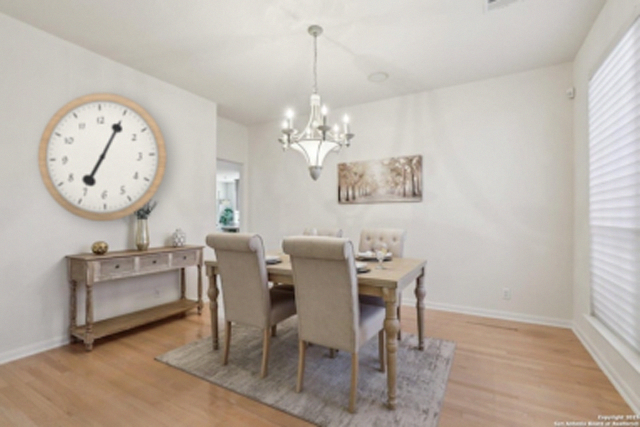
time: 7:05
